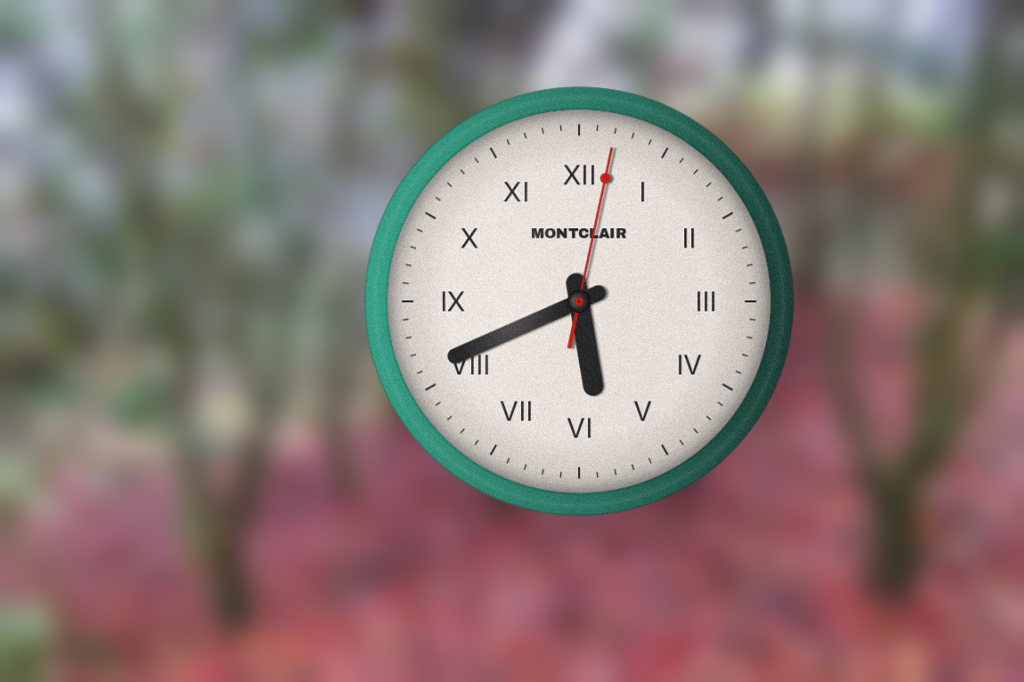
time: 5:41:02
